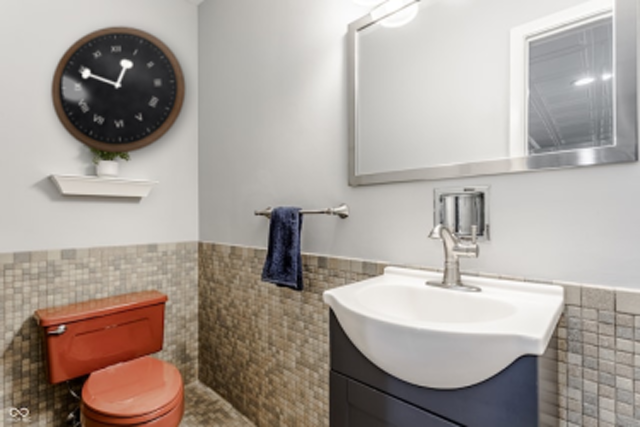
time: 12:49
